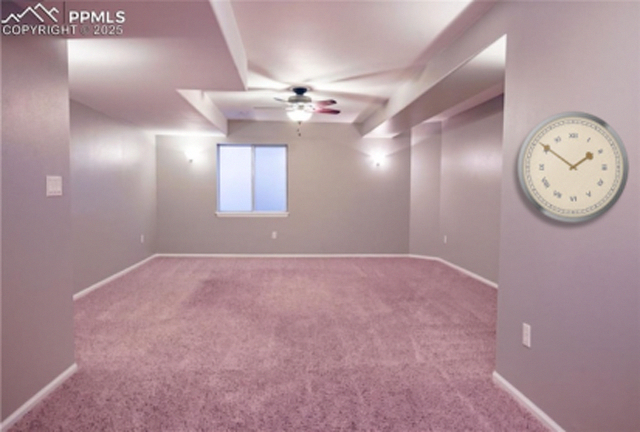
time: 1:51
